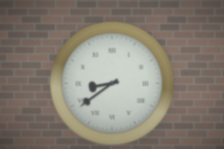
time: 8:39
